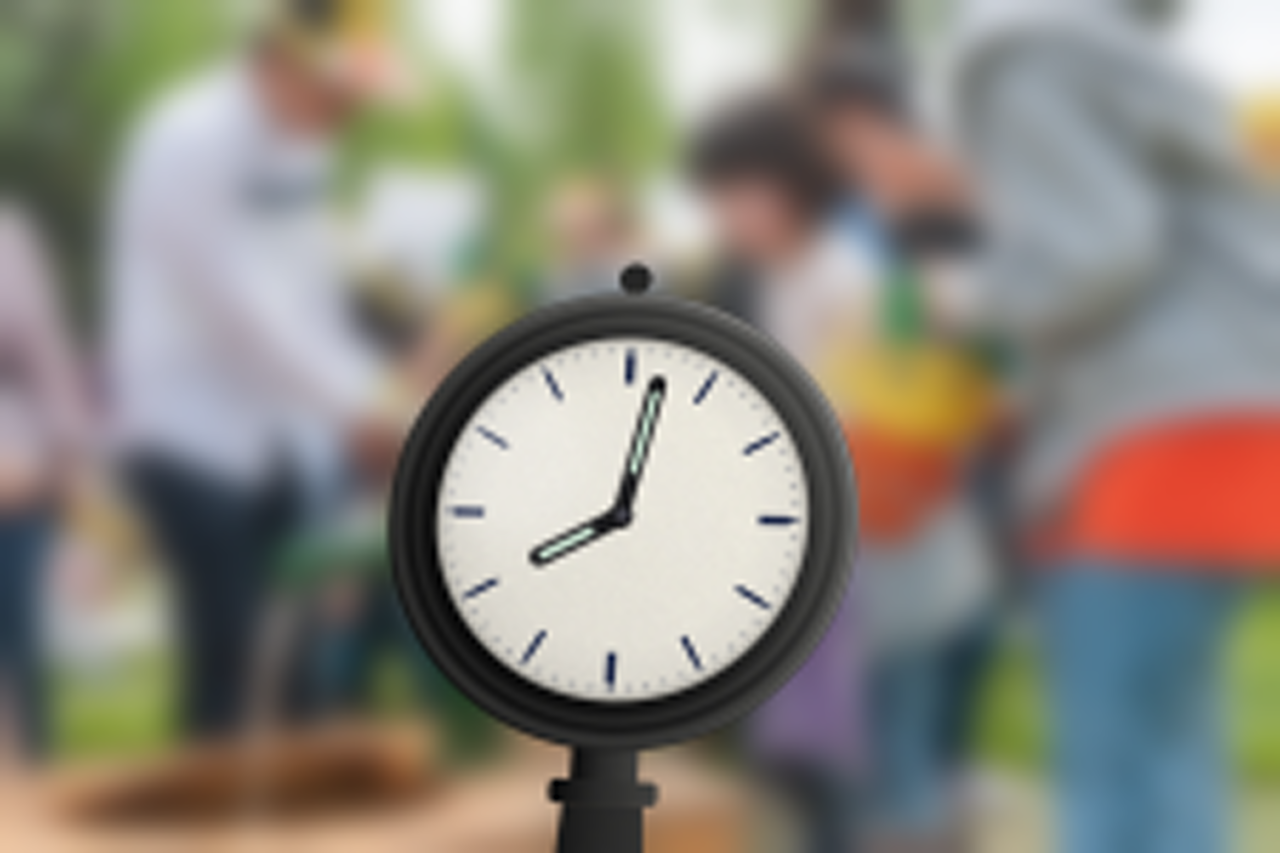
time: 8:02
